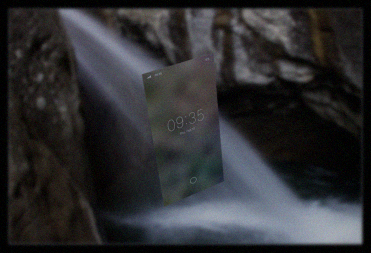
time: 9:35
